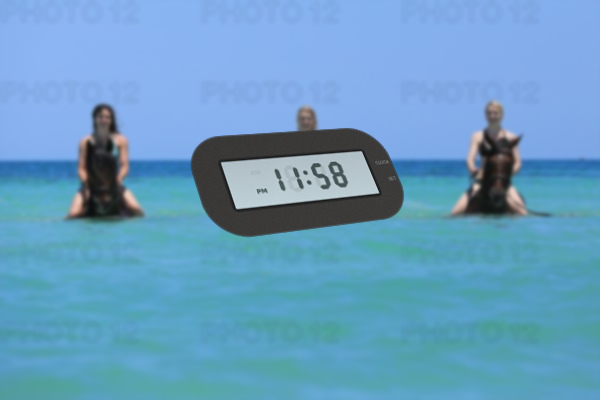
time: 11:58
